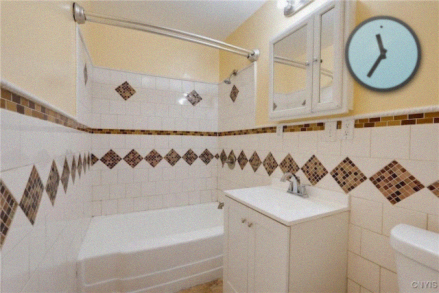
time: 11:36
